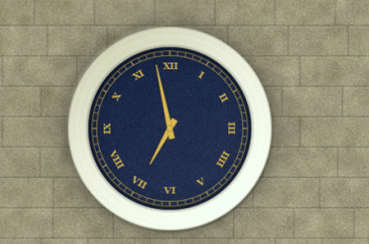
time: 6:58
